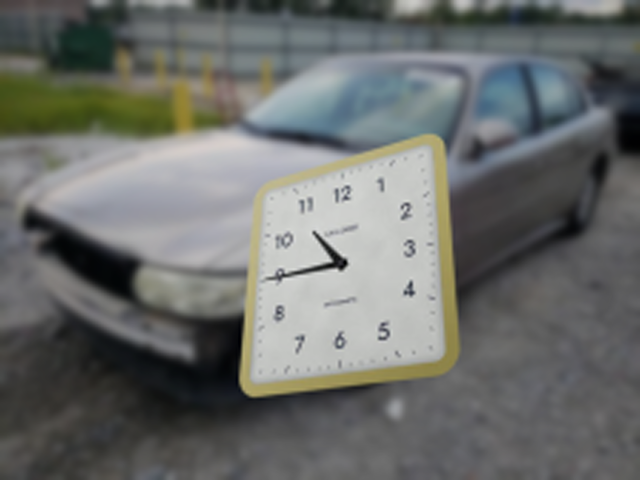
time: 10:45
